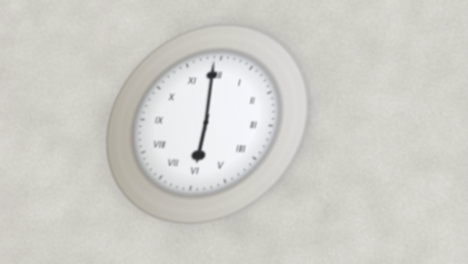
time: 5:59
